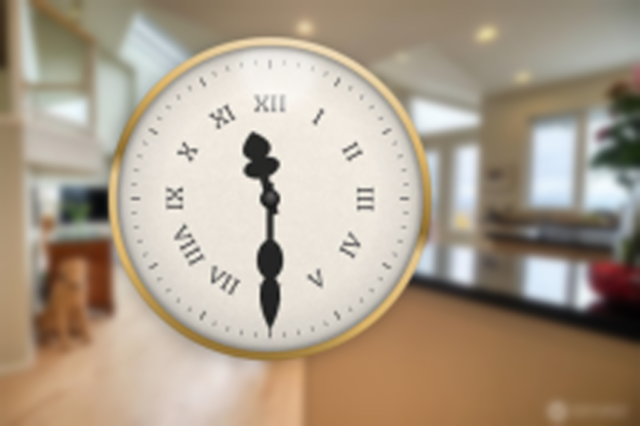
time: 11:30
